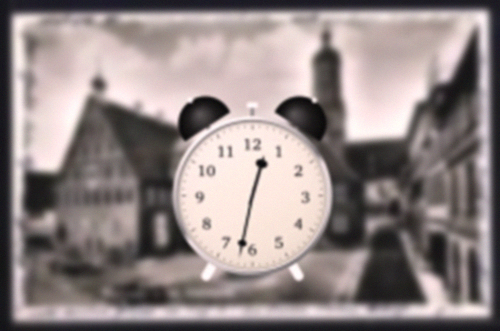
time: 12:32
